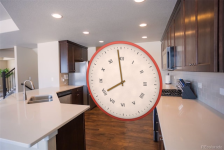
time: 7:59
